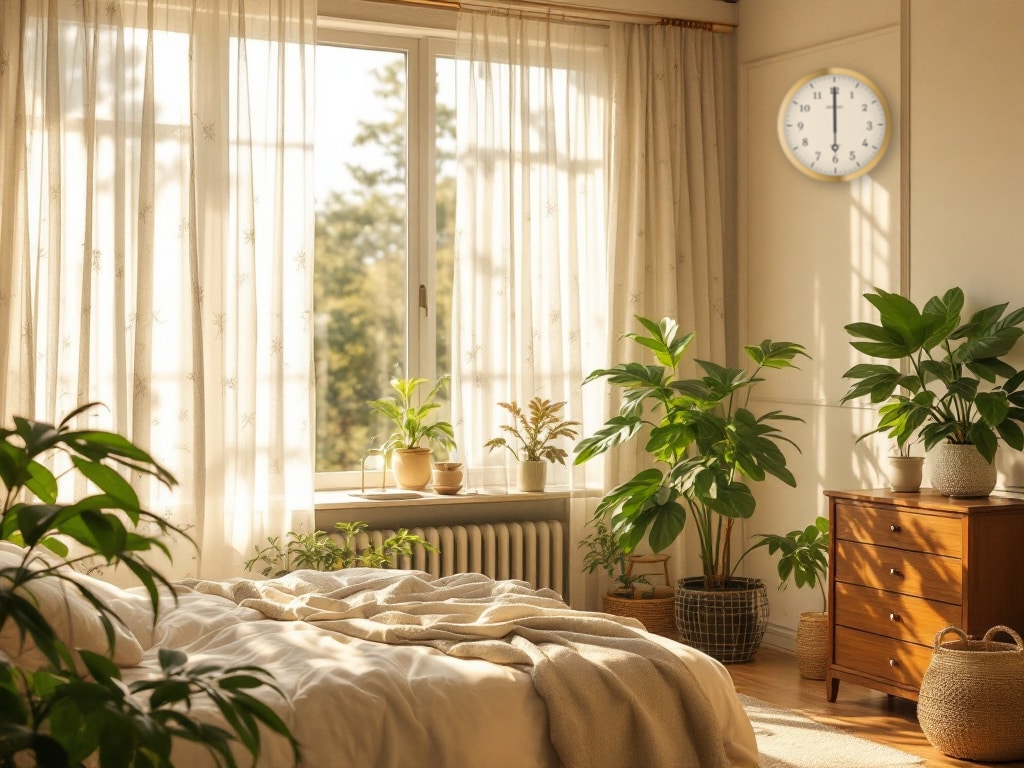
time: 6:00
